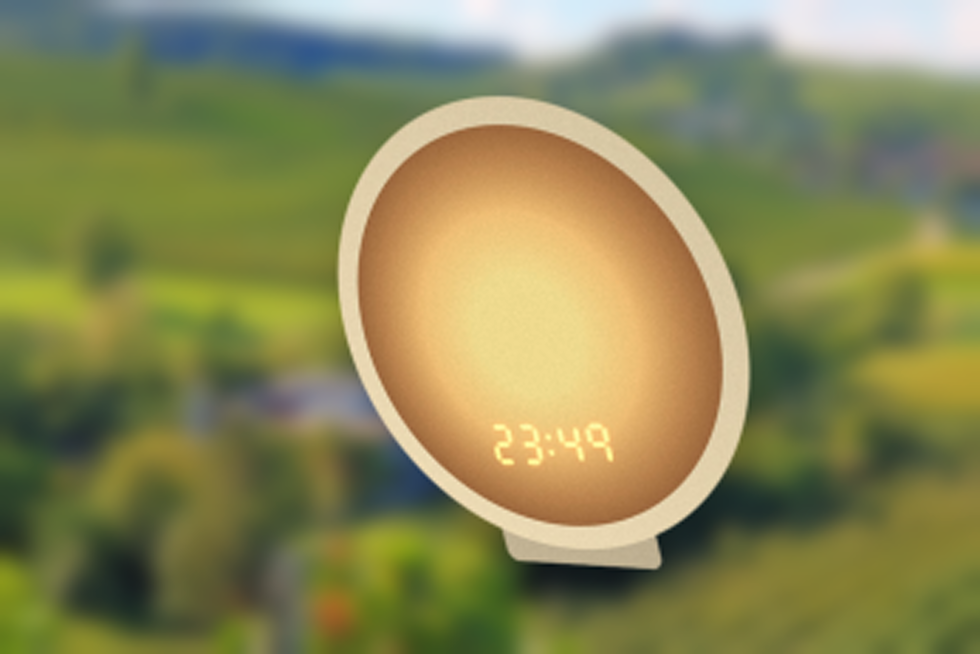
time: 23:49
